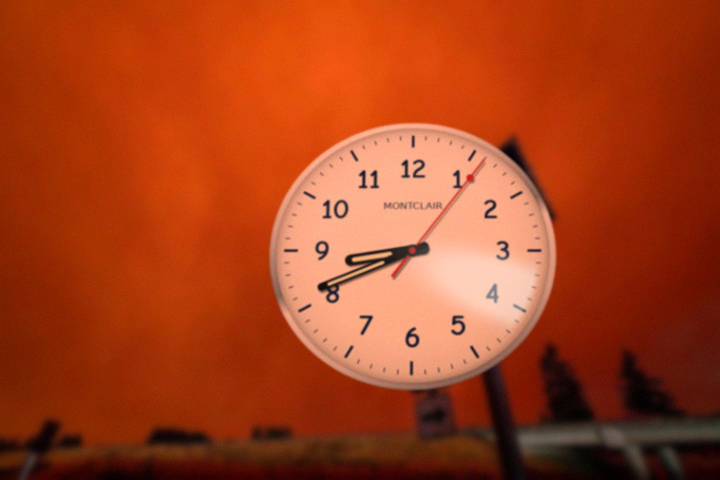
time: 8:41:06
